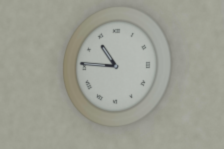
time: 10:46
